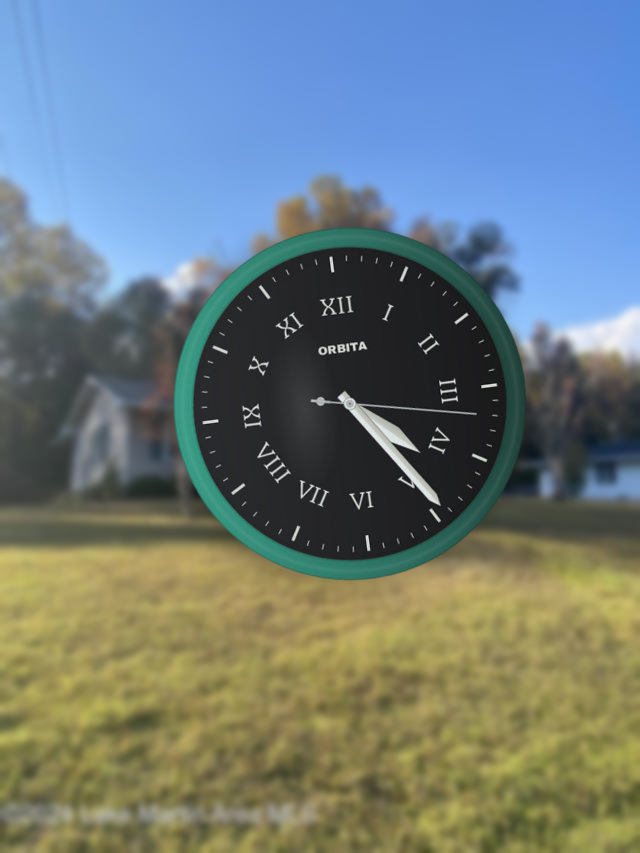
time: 4:24:17
